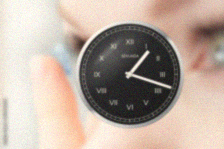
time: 1:18
